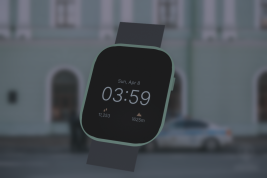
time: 3:59
